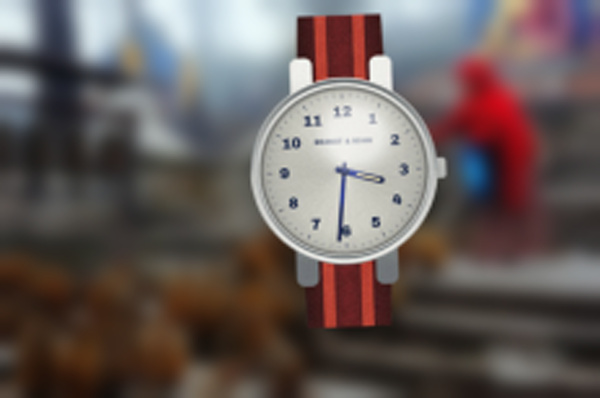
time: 3:31
